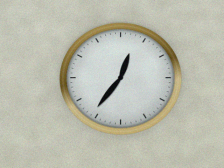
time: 12:36
